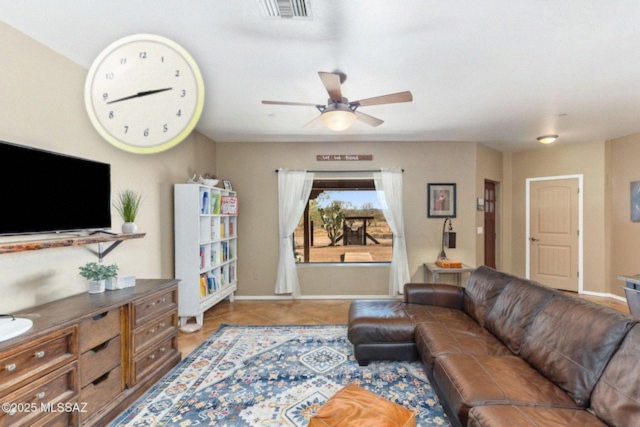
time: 2:43
